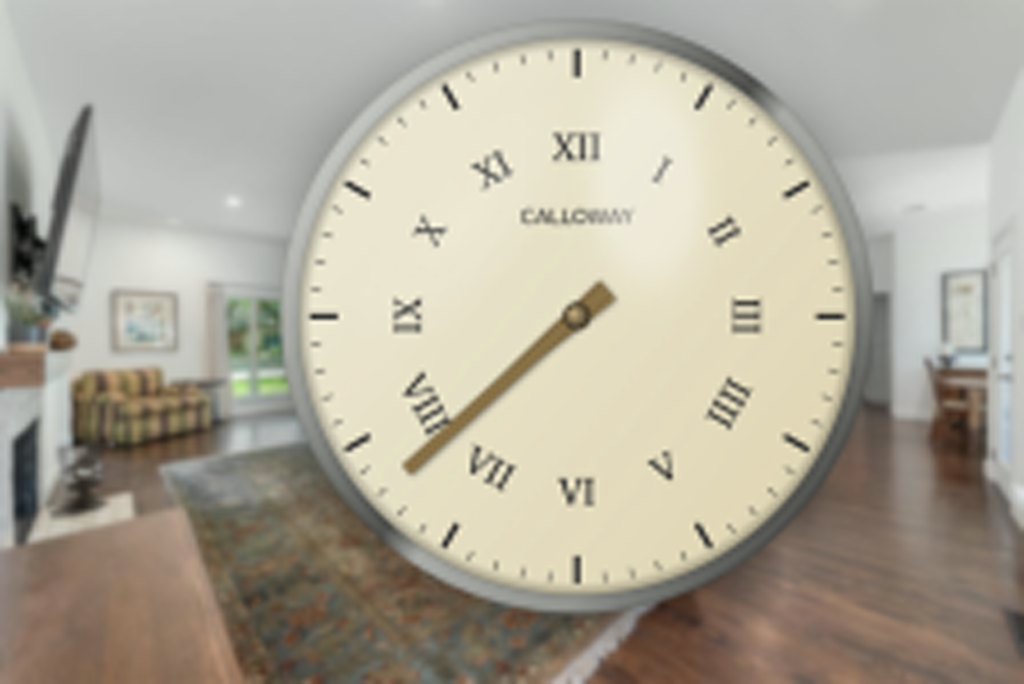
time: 7:38
